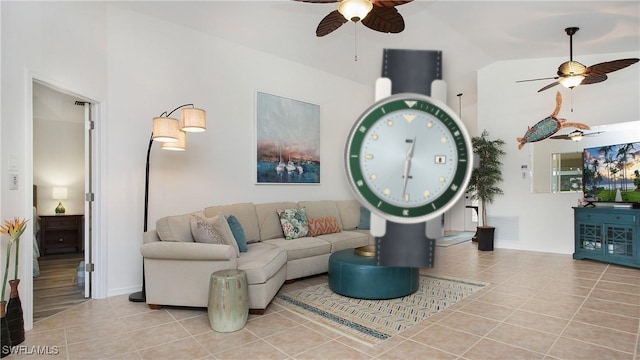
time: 12:31
